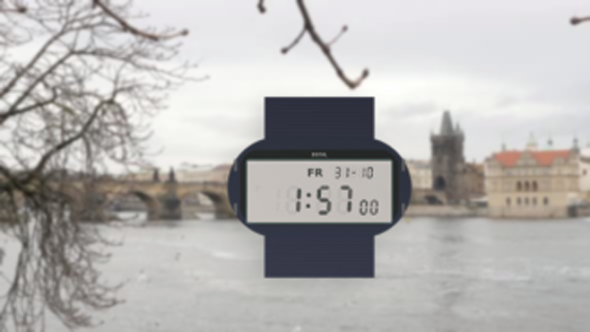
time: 1:57:00
